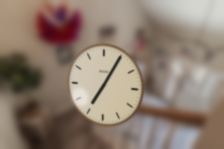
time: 7:05
